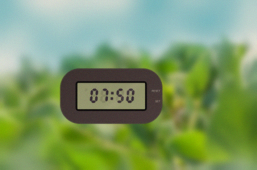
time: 7:50
